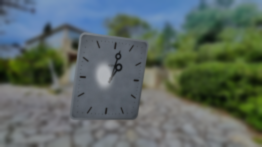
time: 1:02
